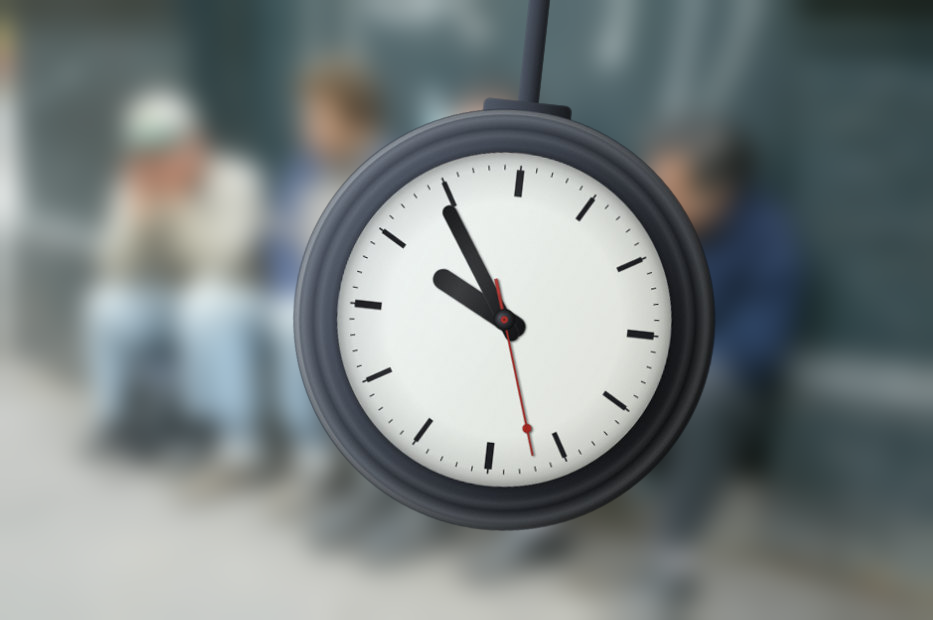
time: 9:54:27
